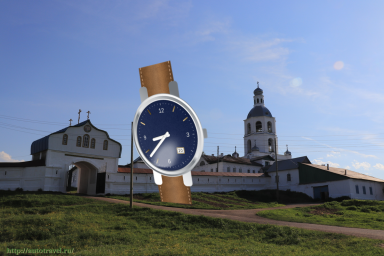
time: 8:38
